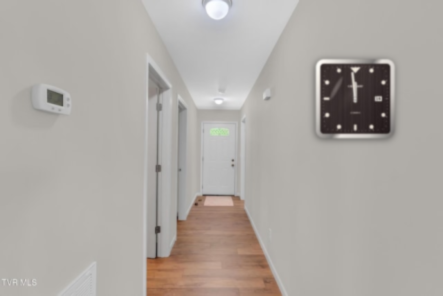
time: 11:59
